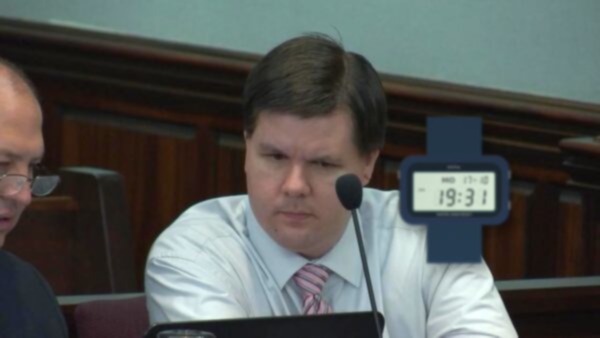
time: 19:31
